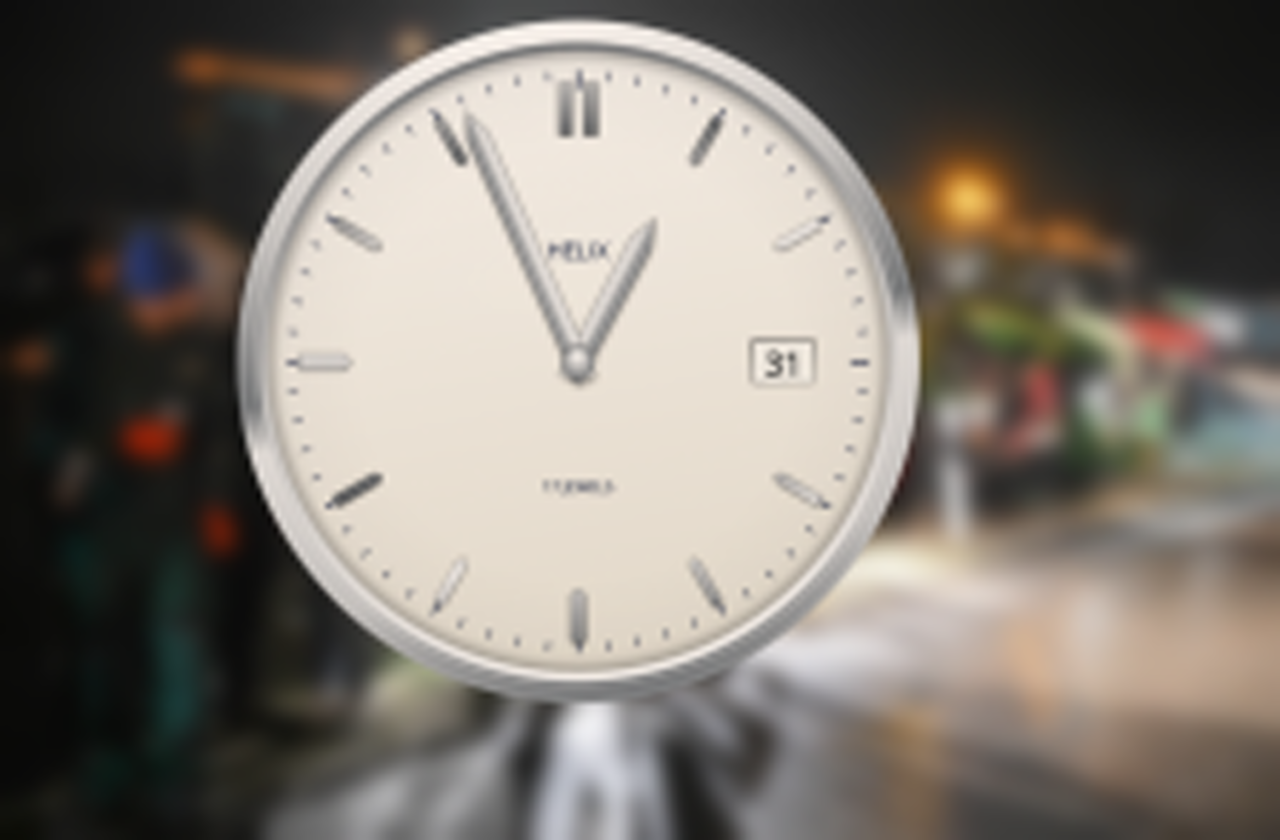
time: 12:56
